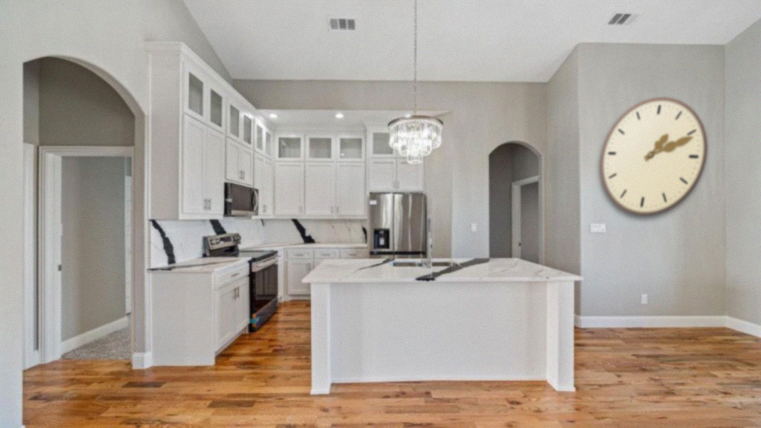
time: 1:11
